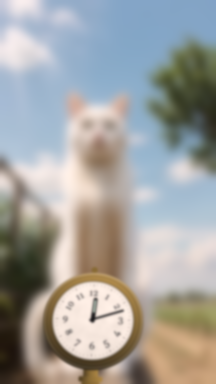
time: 12:12
